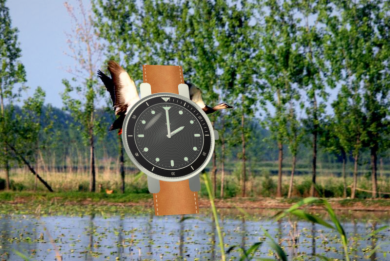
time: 2:00
